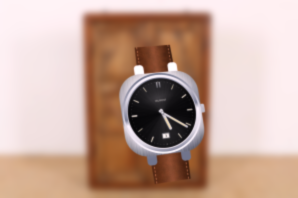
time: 5:21
